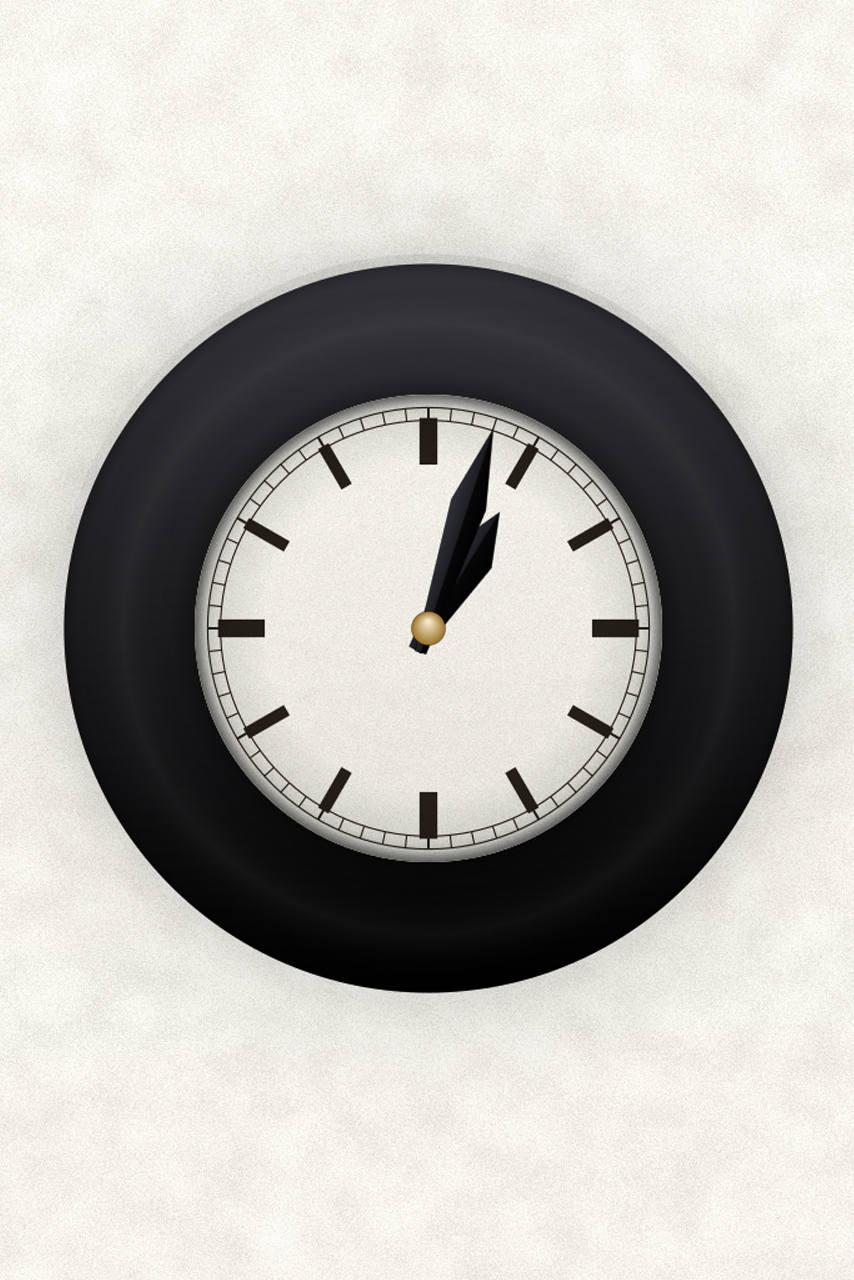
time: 1:03
